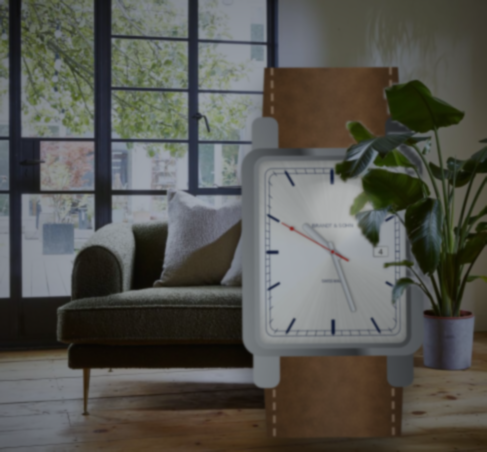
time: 10:26:50
